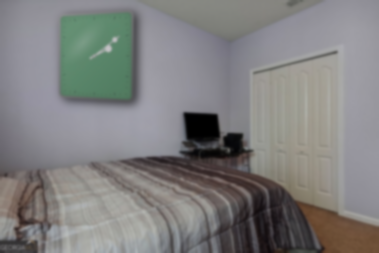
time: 2:09
